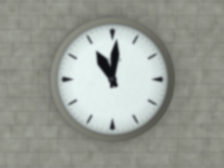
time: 11:01
